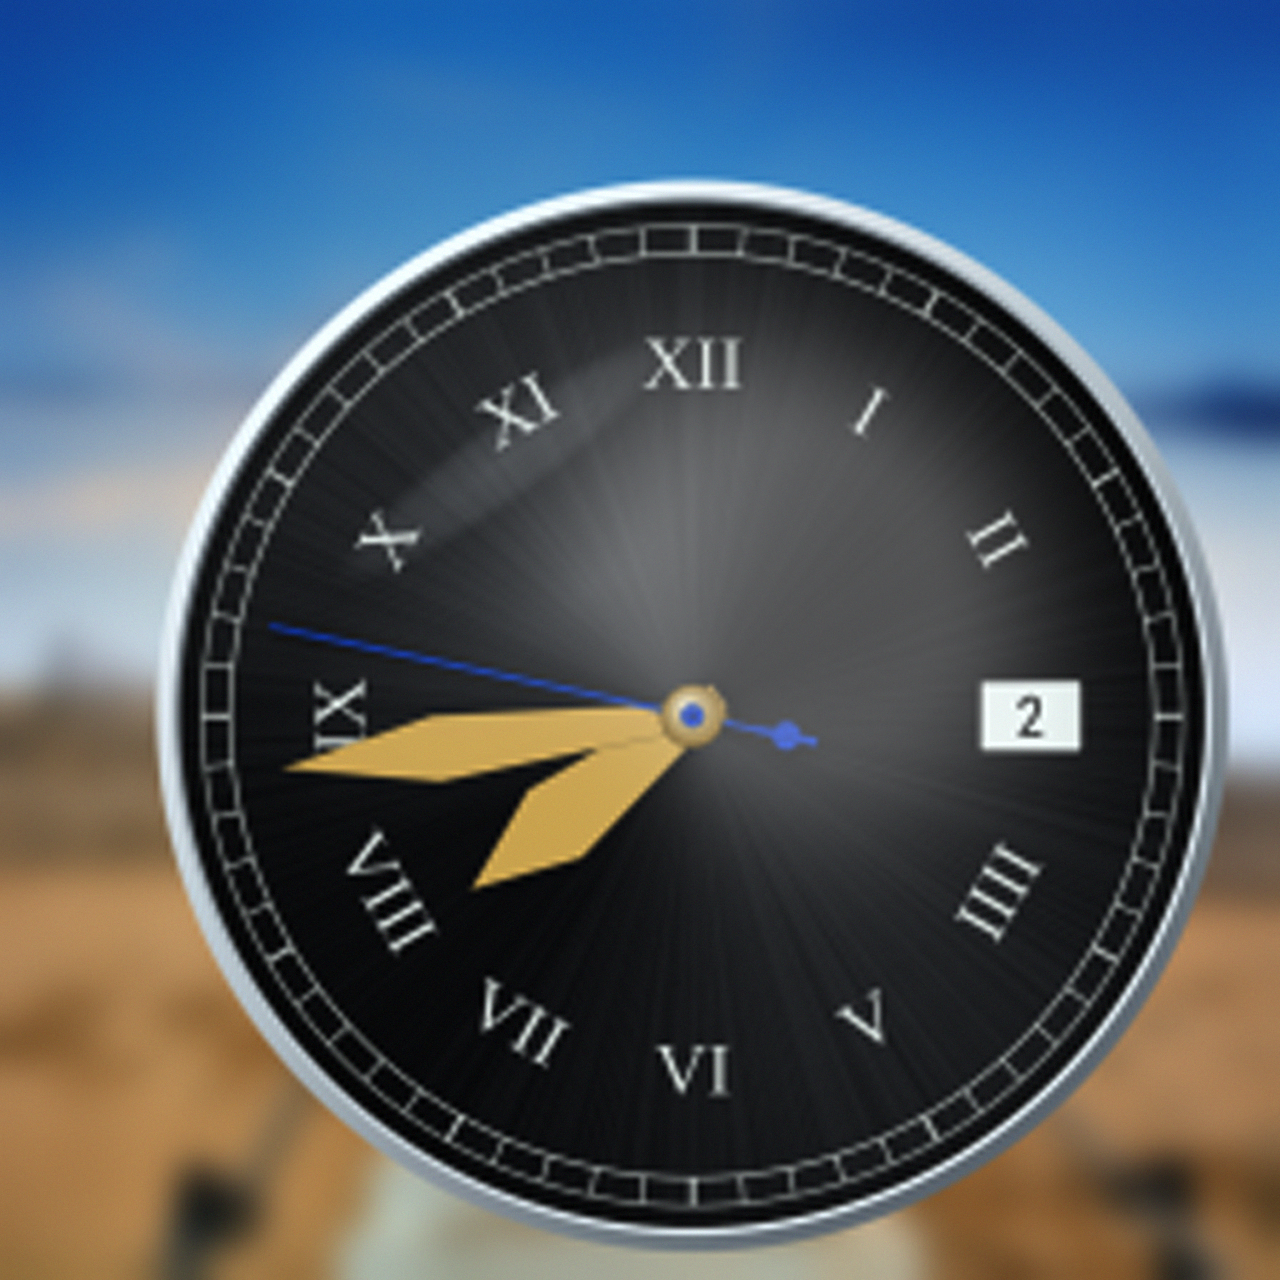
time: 7:43:47
